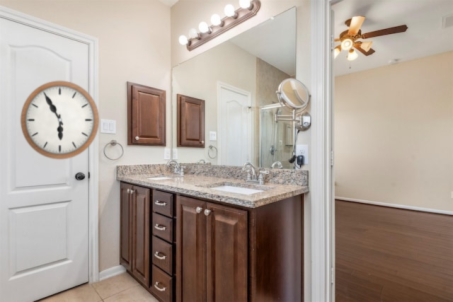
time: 5:55
